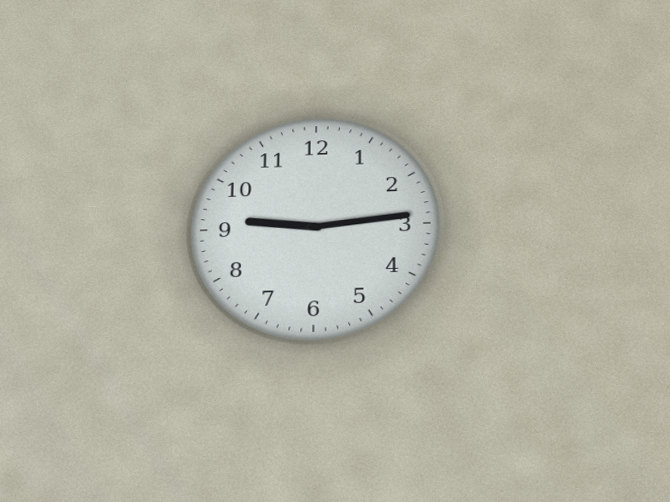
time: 9:14
